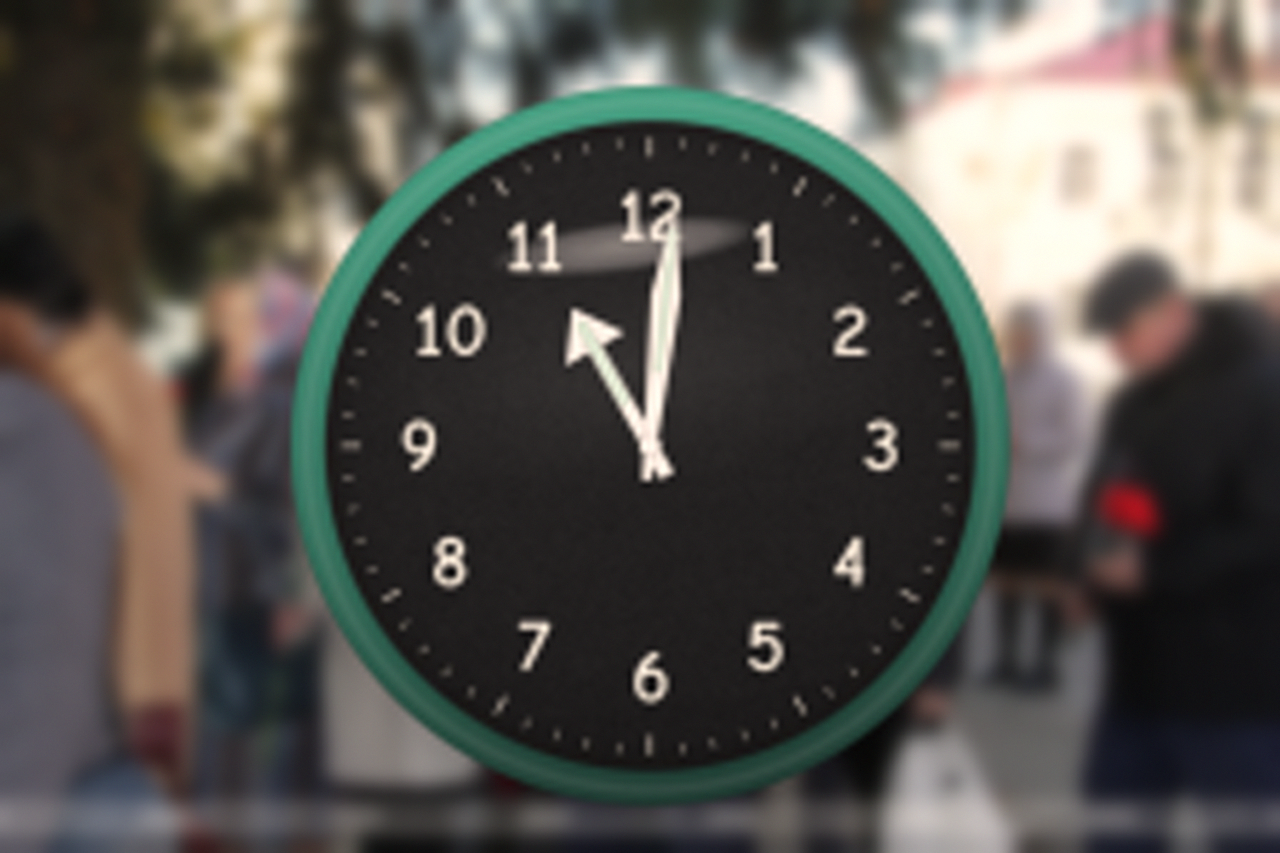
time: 11:01
